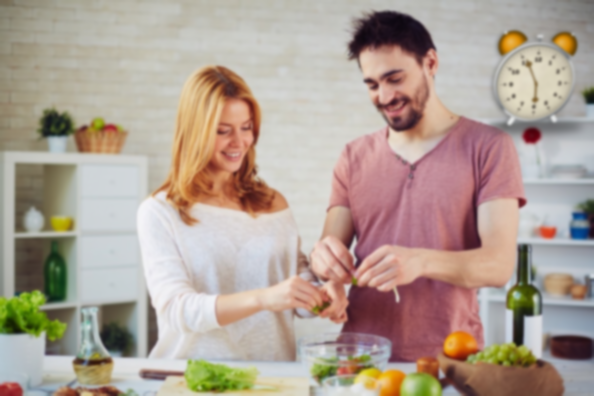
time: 5:56
